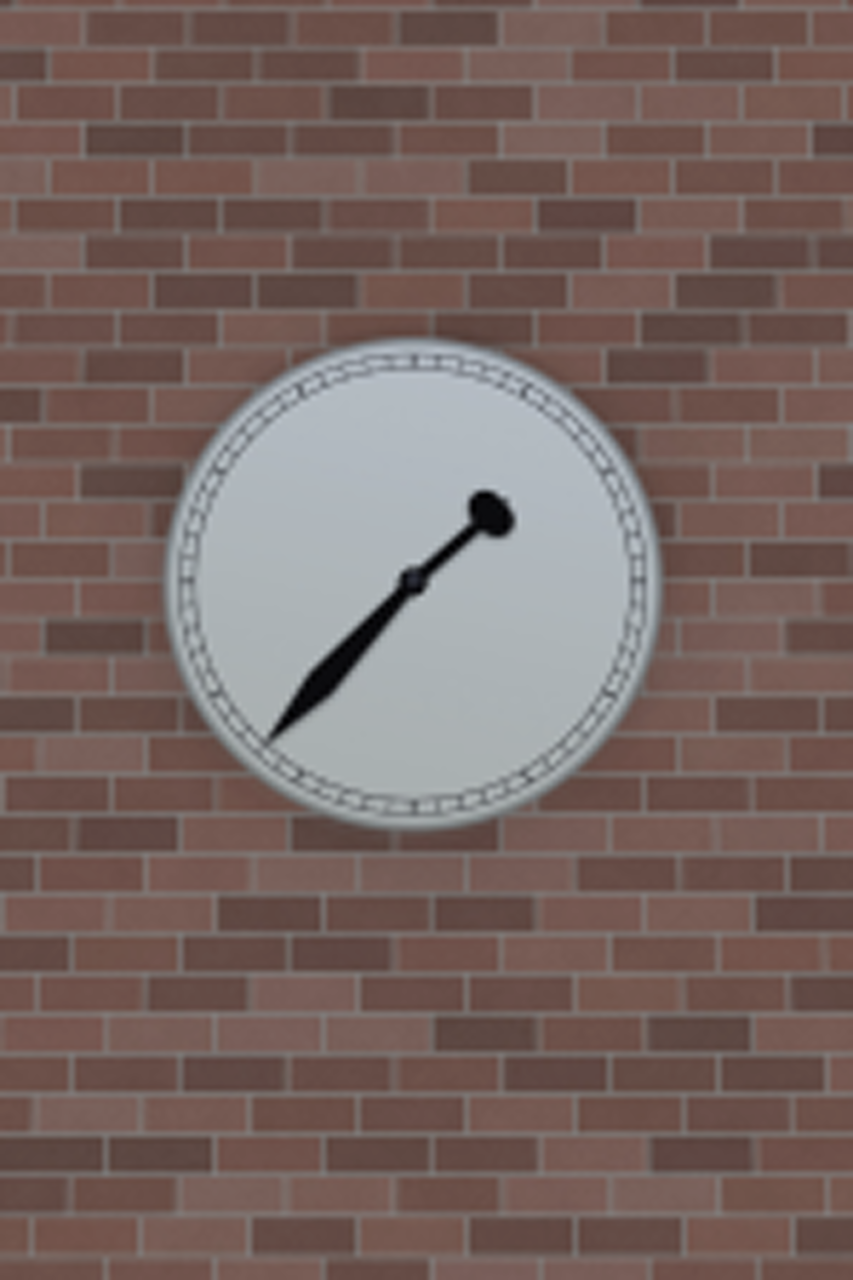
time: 1:37
